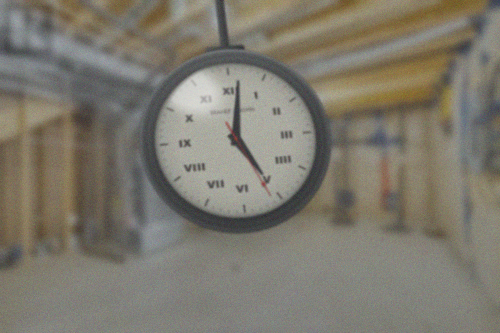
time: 5:01:26
